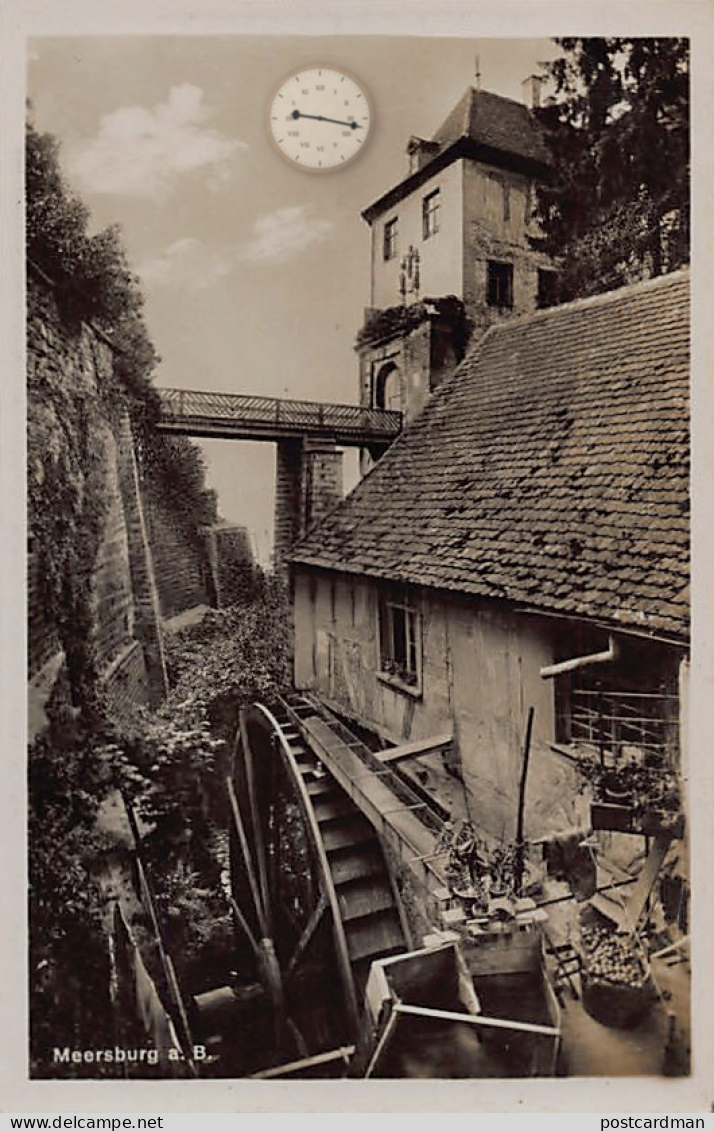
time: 9:17
